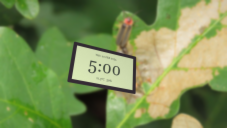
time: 5:00
